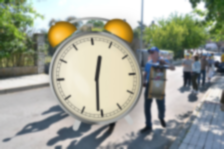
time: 12:31
